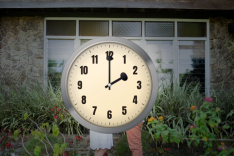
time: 2:00
